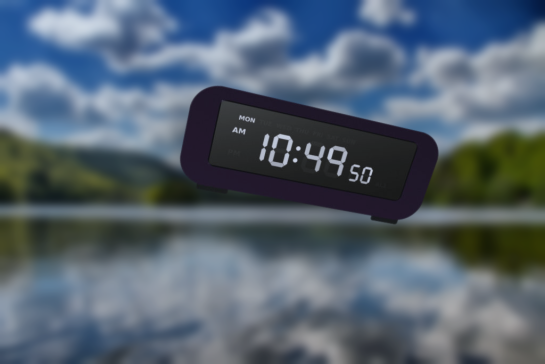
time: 10:49:50
